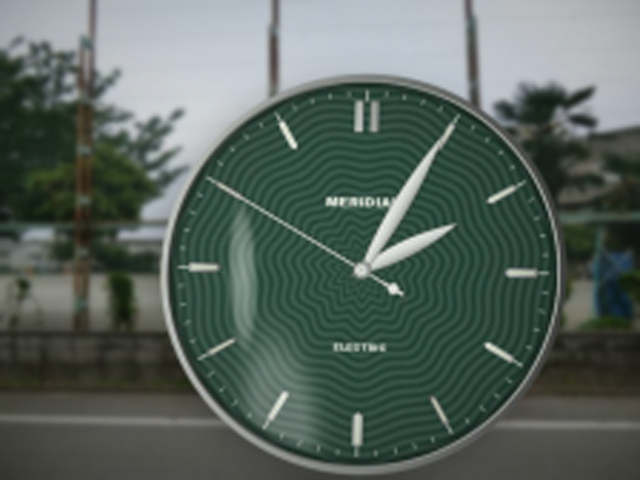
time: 2:04:50
